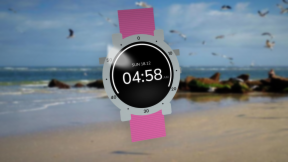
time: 4:58
